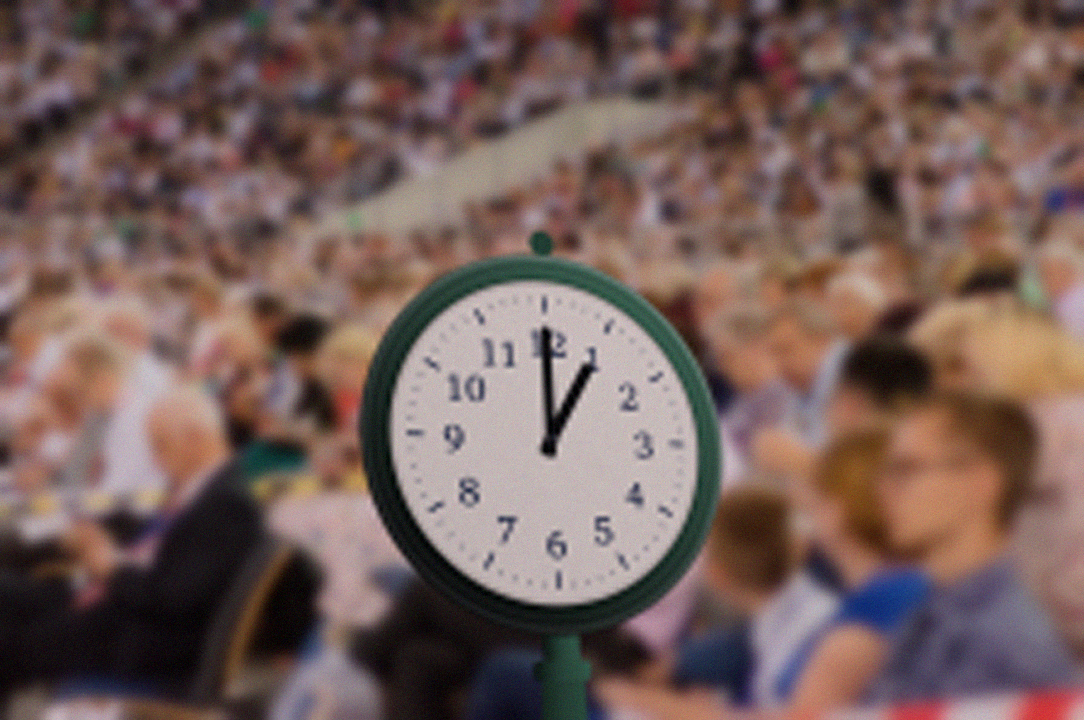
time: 1:00
